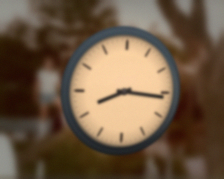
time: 8:16
